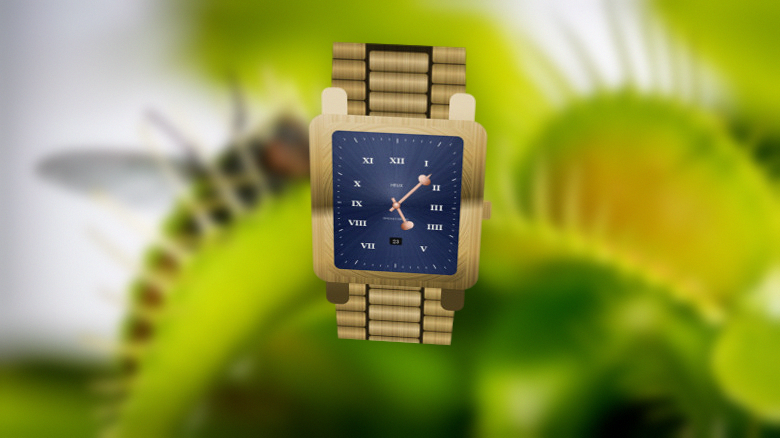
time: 5:07
